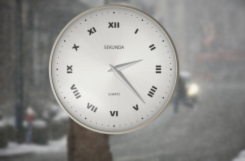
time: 2:23
